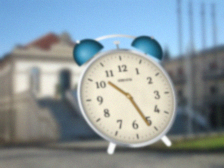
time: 10:26
